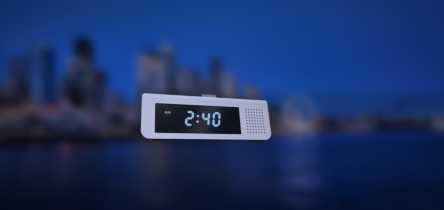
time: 2:40
